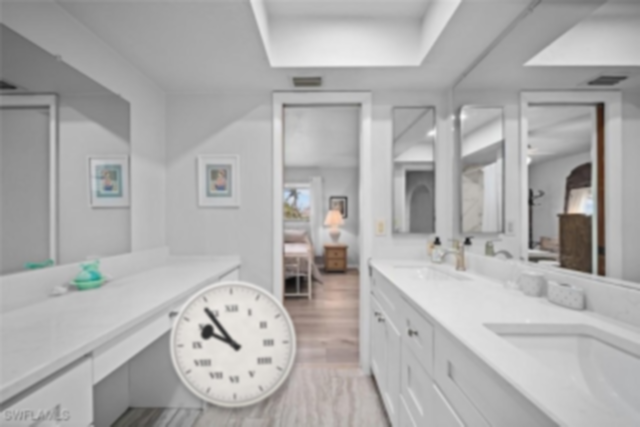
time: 9:54
